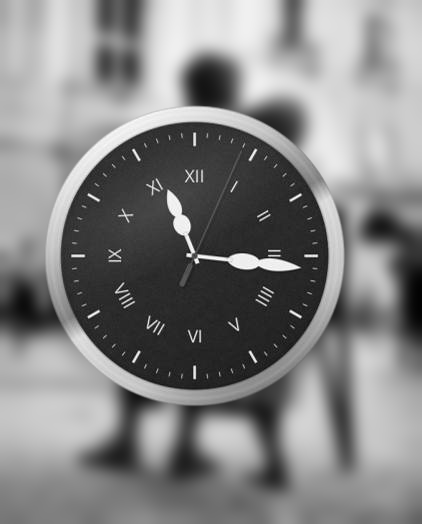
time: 11:16:04
